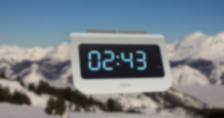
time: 2:43
